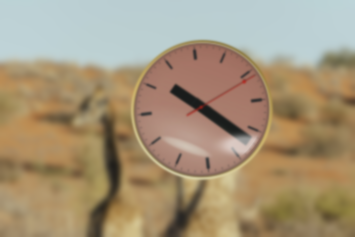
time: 10:22:11
